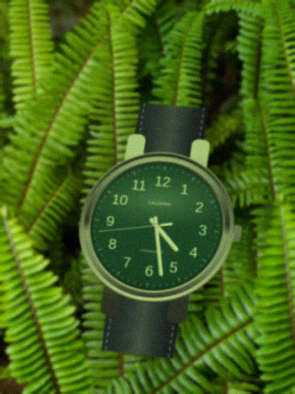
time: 4:27:43
